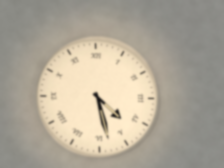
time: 4:28
